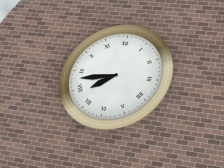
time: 7:43
